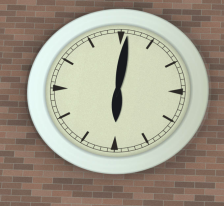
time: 6:01
